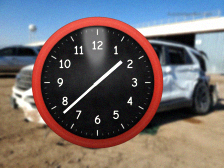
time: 1:38
